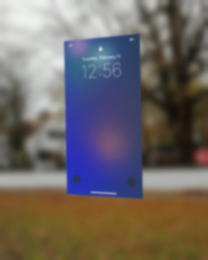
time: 12:56
